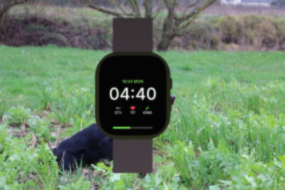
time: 4:40
